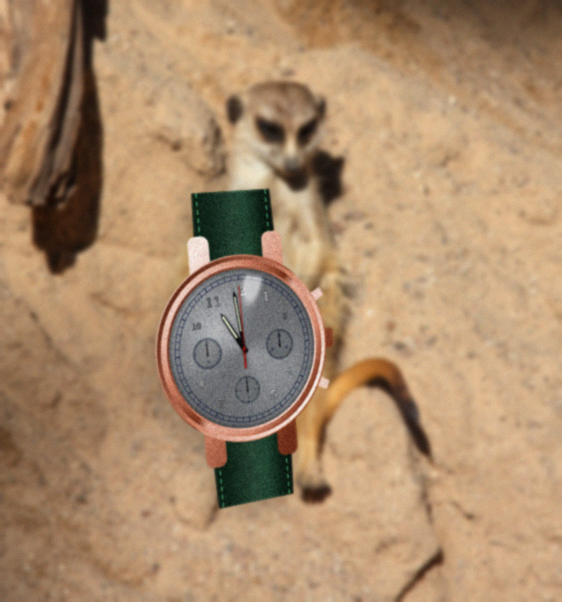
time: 10:59
